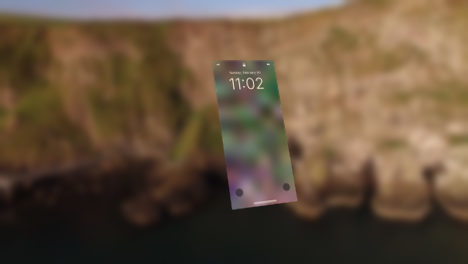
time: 11:02
